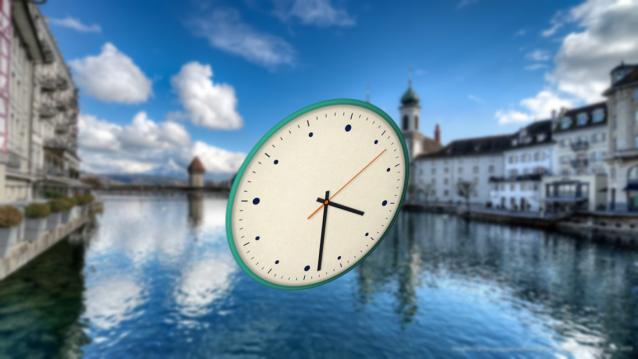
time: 3:28:07
